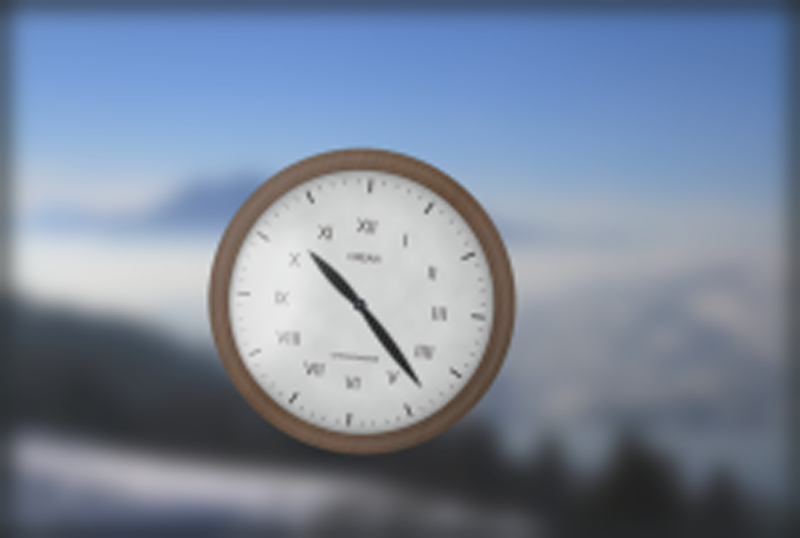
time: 10:23
